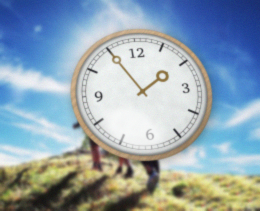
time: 1:55
